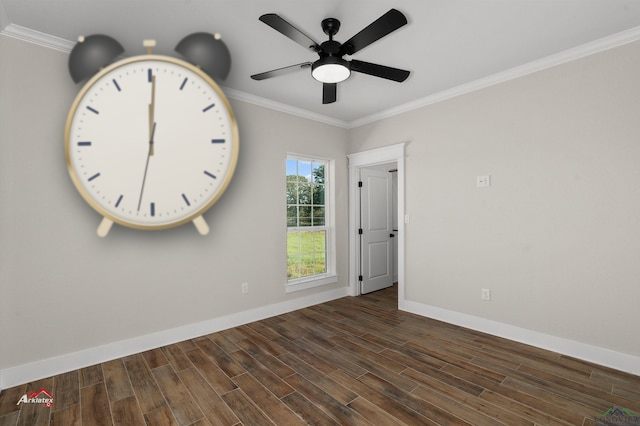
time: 12:00:32
